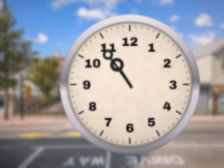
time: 10:54
